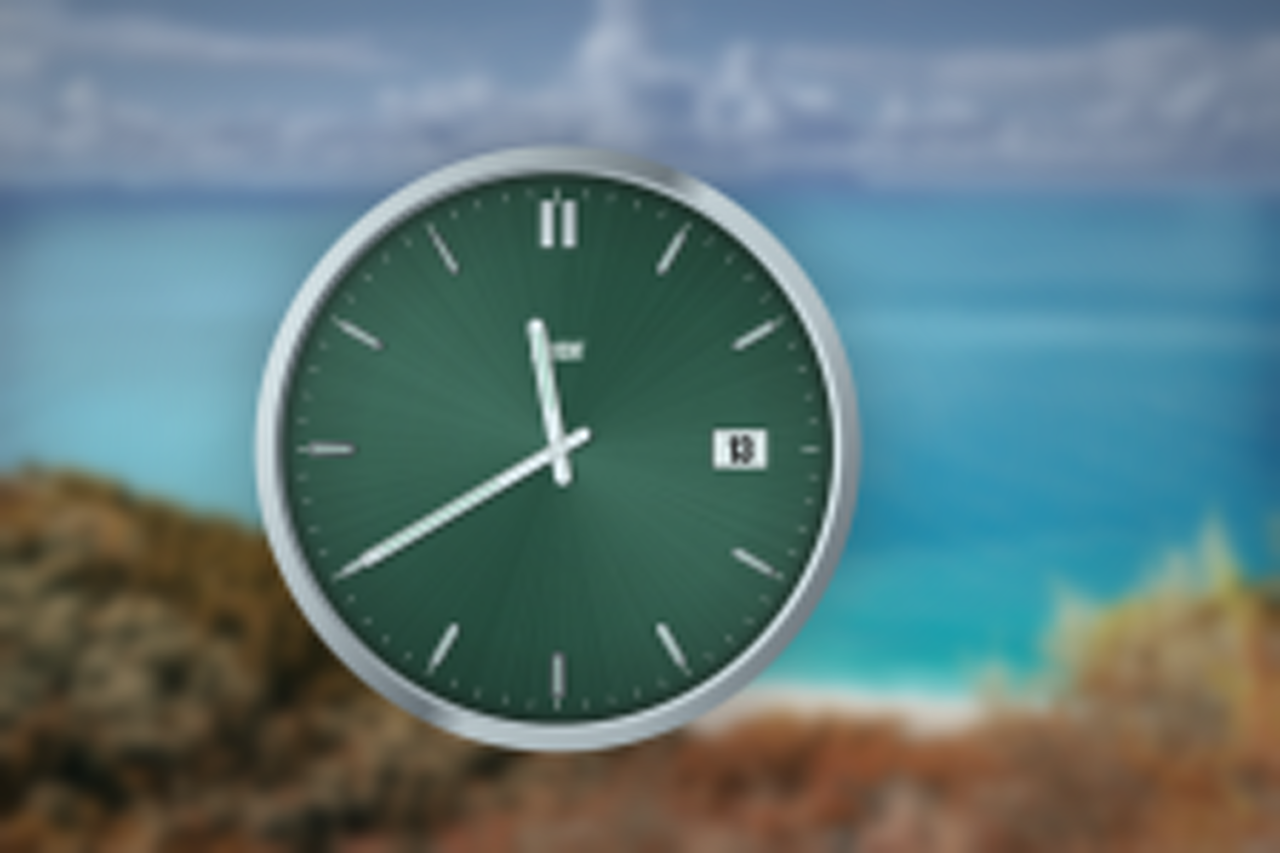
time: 11:40
